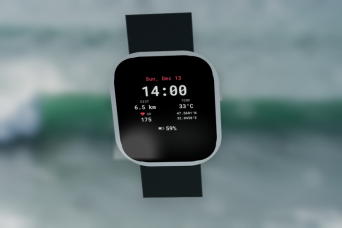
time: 14:00
